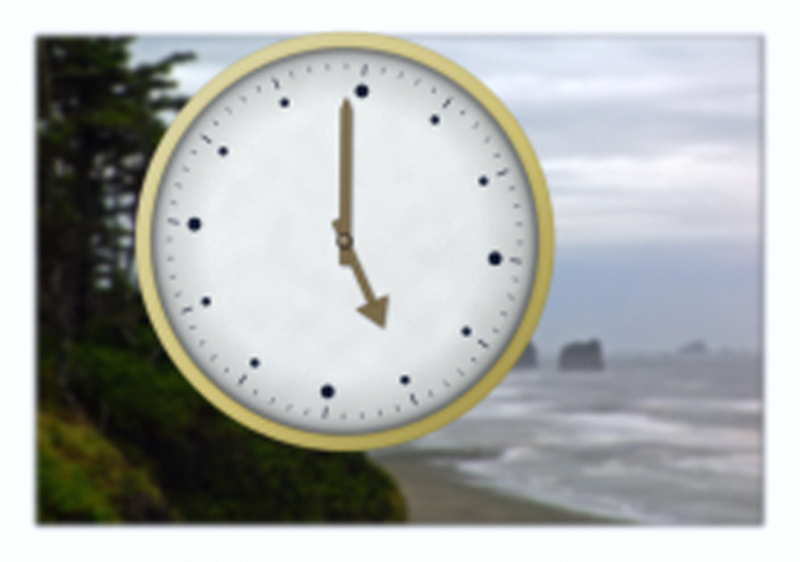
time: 4:59
